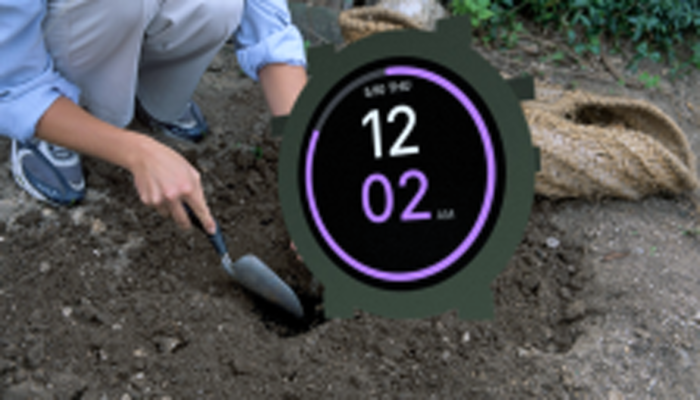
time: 12:02
